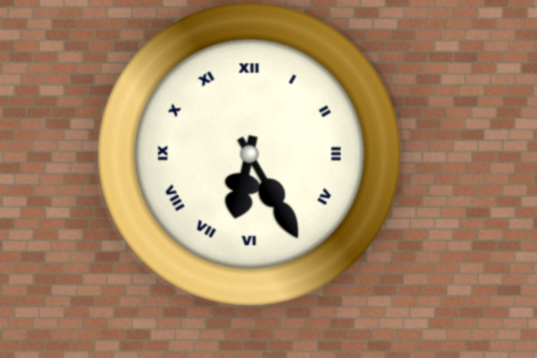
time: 6:25
